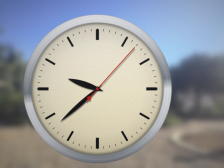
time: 9:38:07
